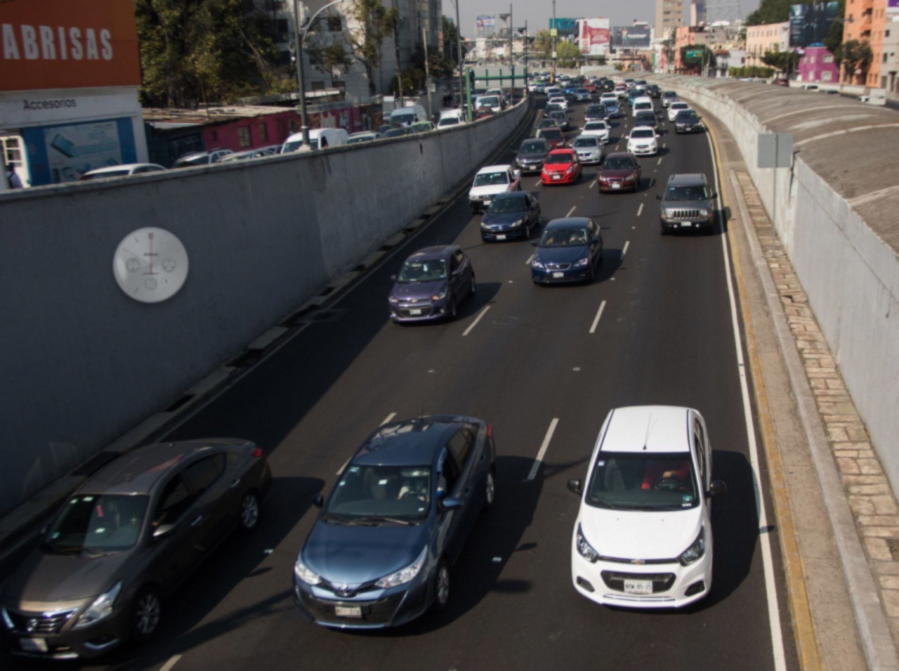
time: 8:50
